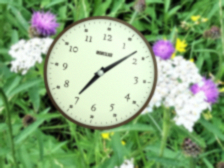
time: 7:08
